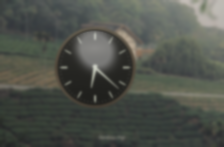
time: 6:22
